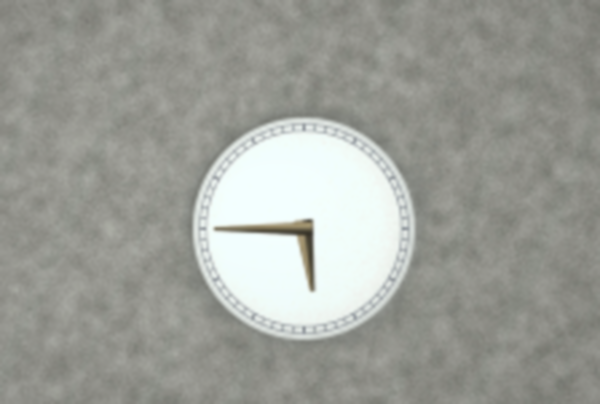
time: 5:45
